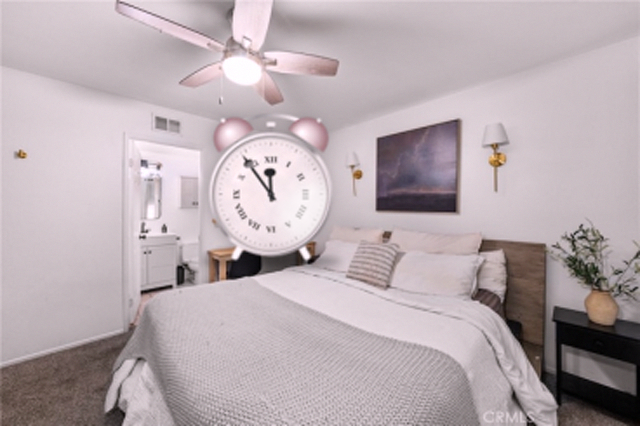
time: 11:54
